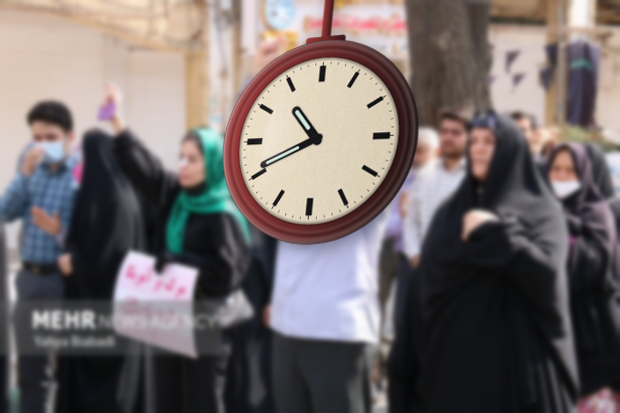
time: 10:41
